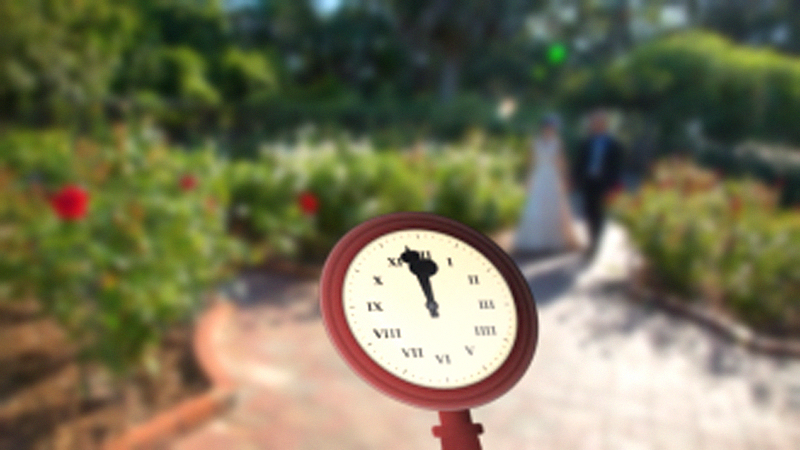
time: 11:58
